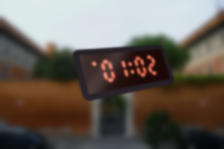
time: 1:02
